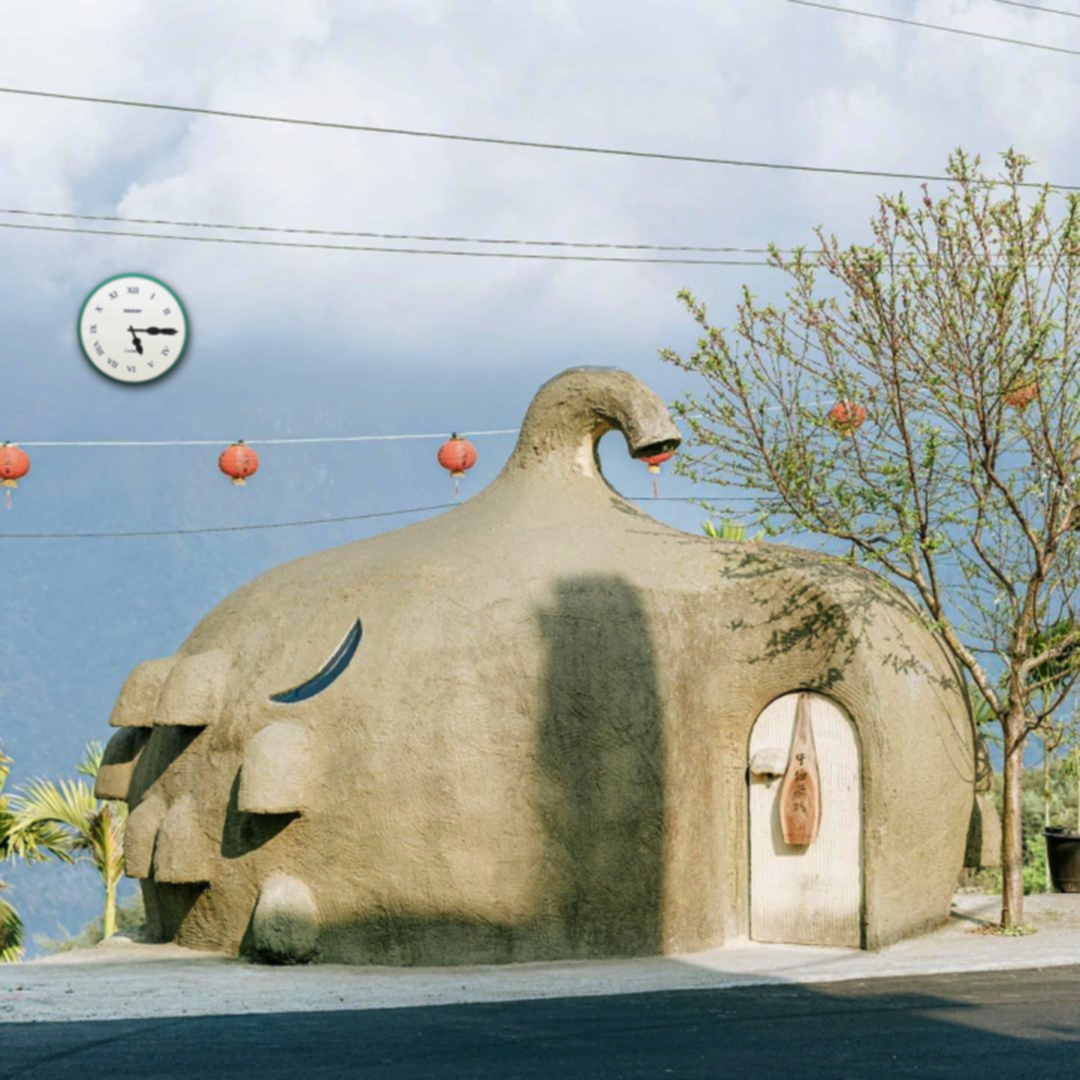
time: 5:15
